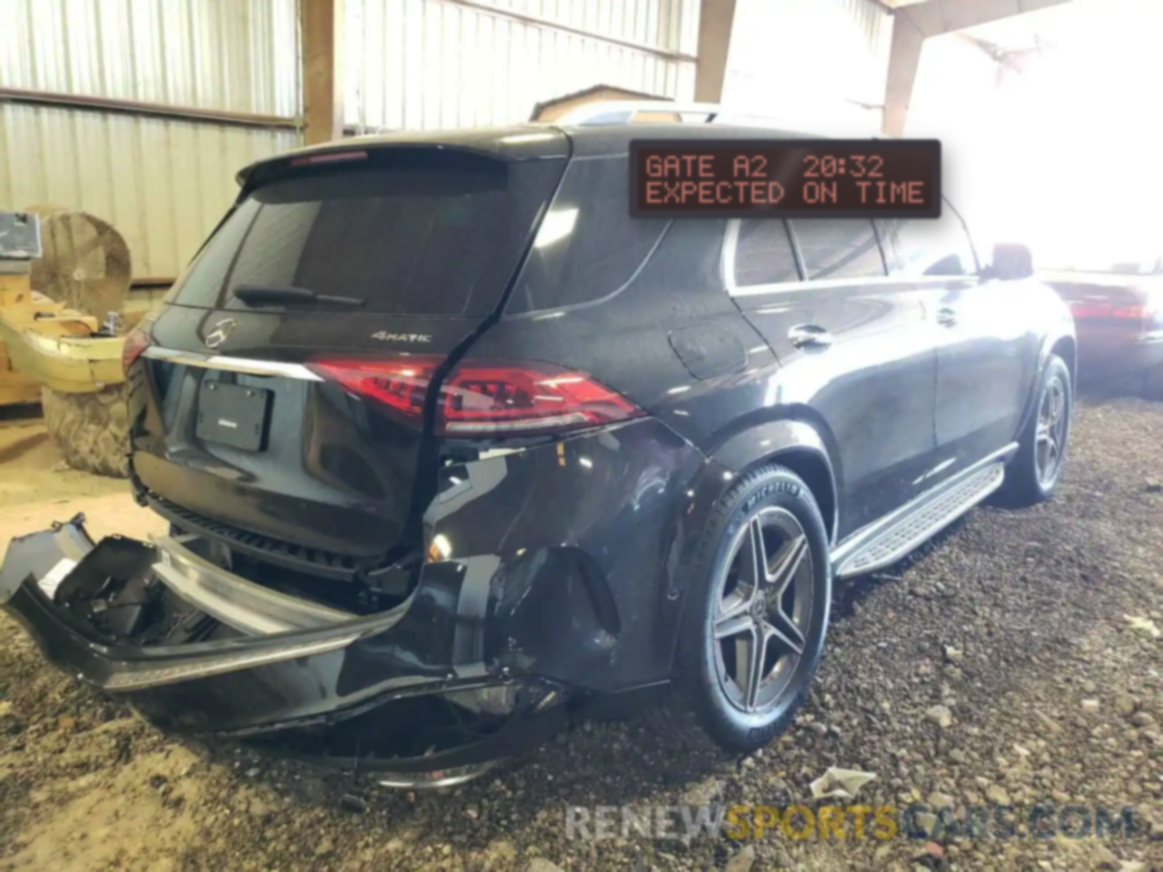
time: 20:32
